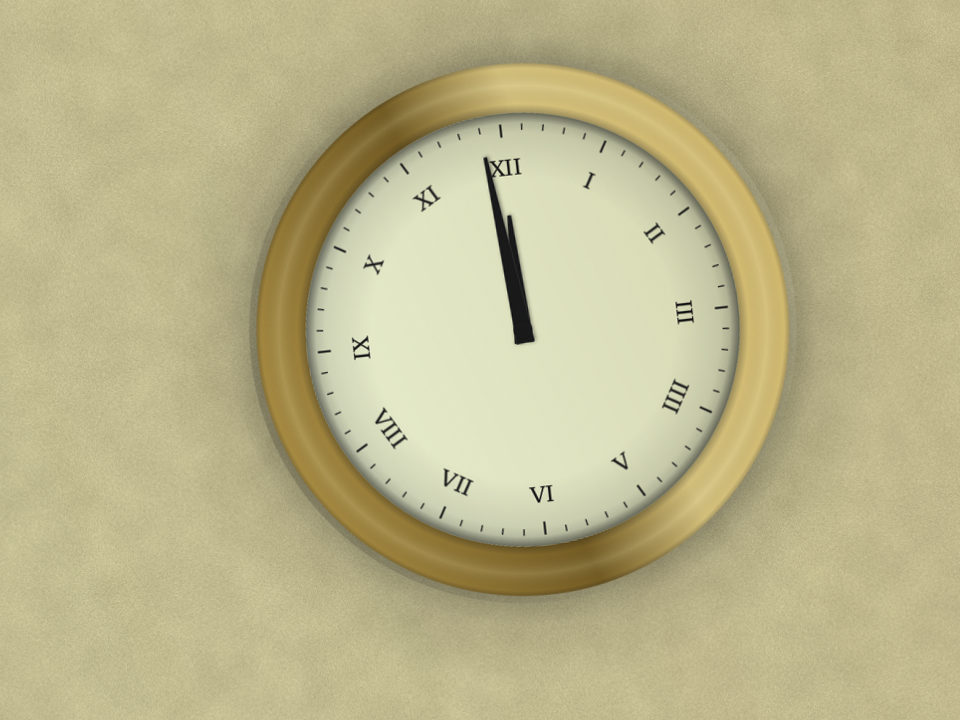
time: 11:59
